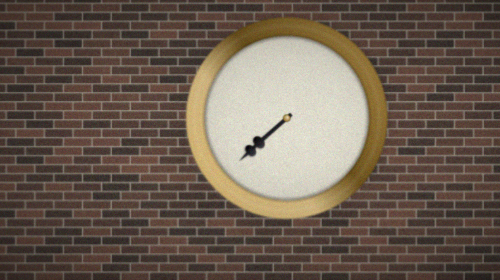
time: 7:38
